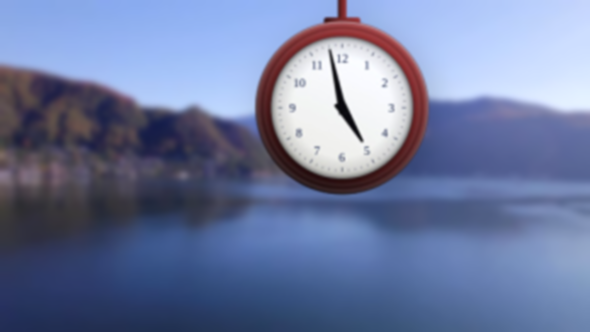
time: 4:58
